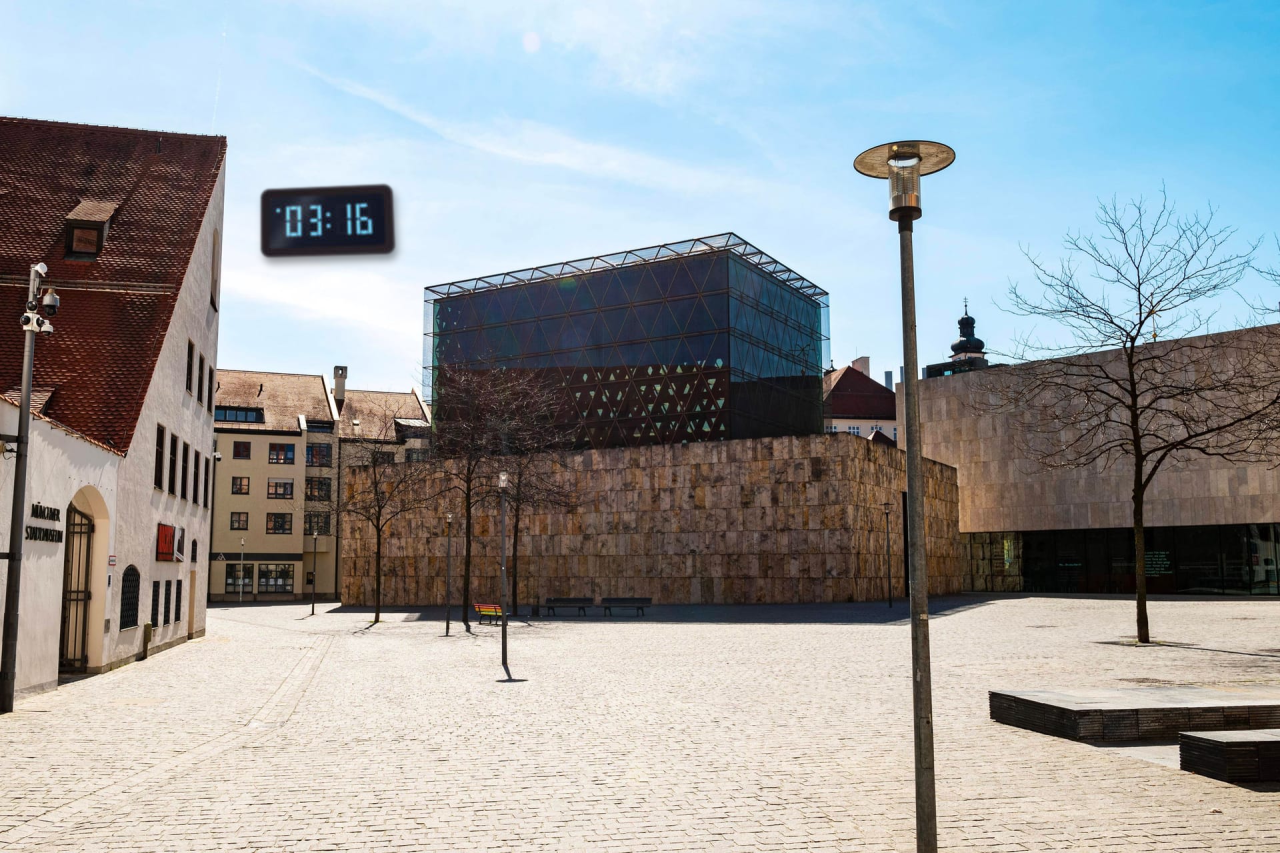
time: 3:16
